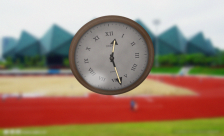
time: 12:28
